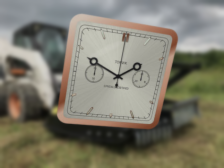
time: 1:49
